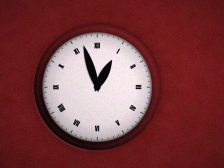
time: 12:57
